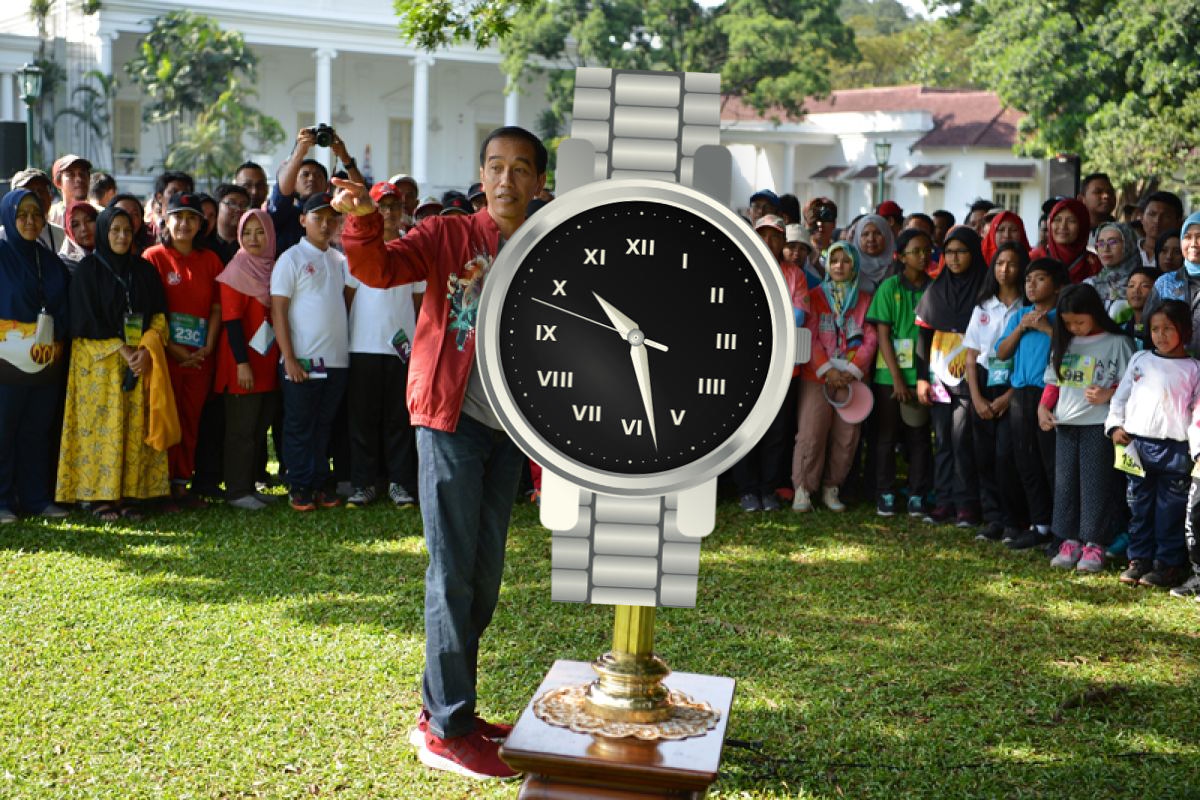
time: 10:27:48
